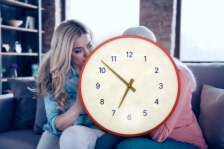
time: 6:52
